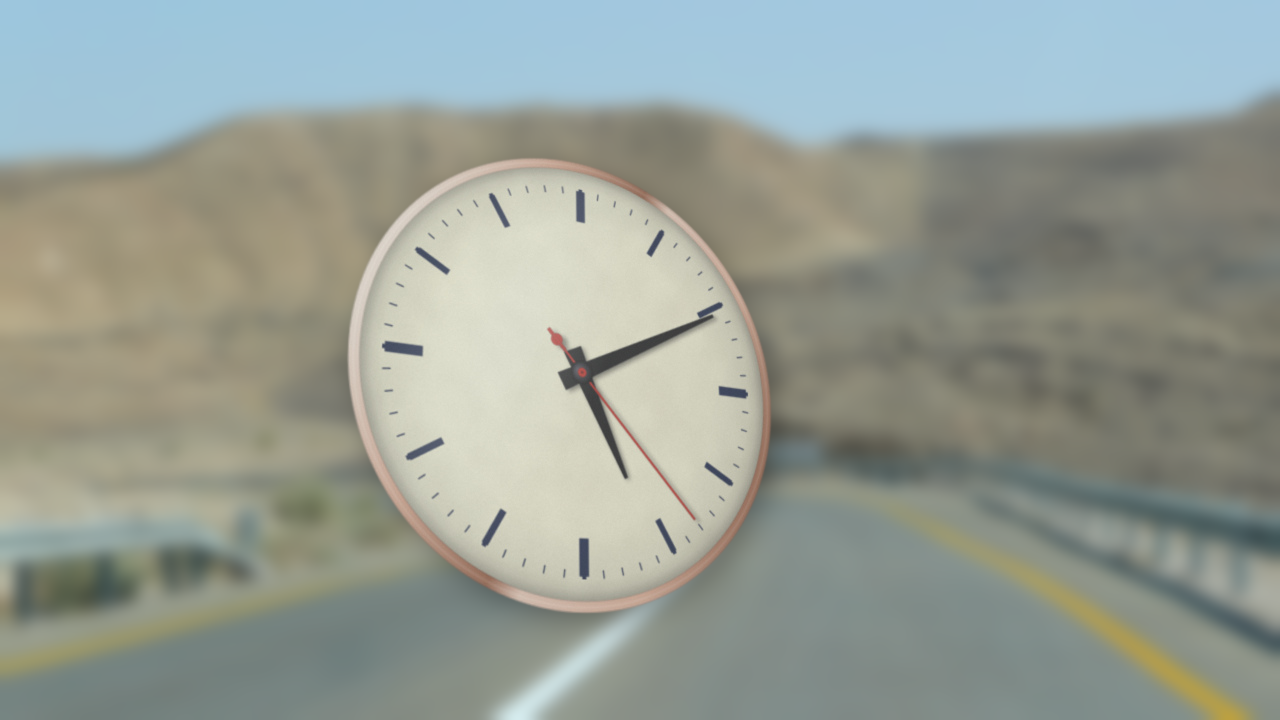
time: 5:10:23
